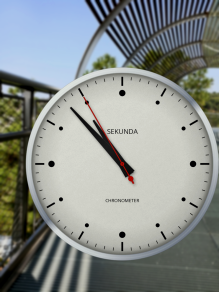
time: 10:52:55
